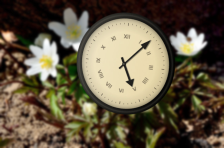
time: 5:07
